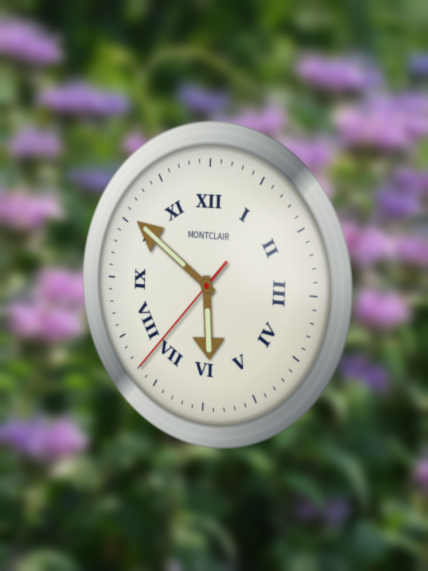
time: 5:50:37
